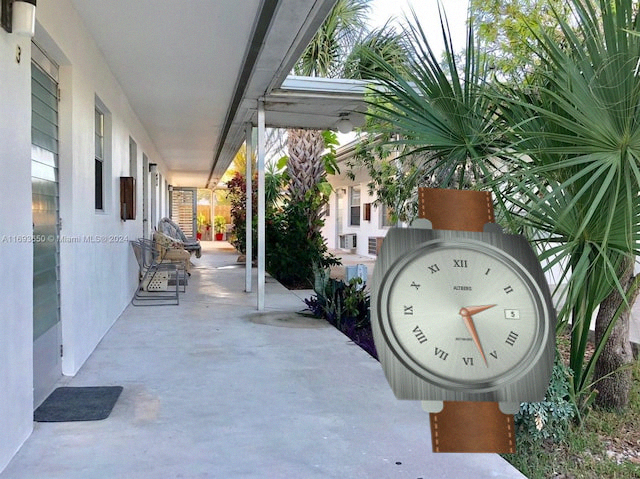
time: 2:27
